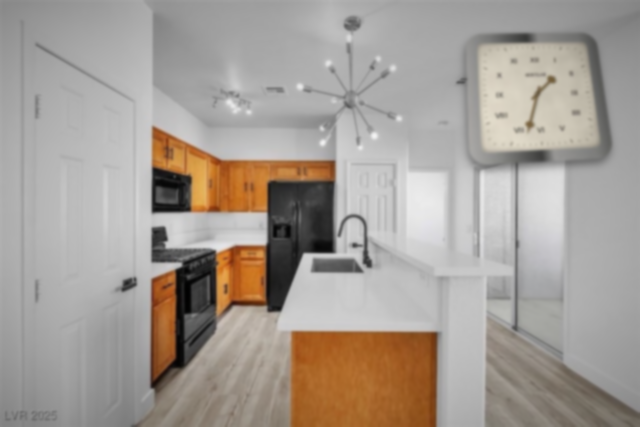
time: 1:33
